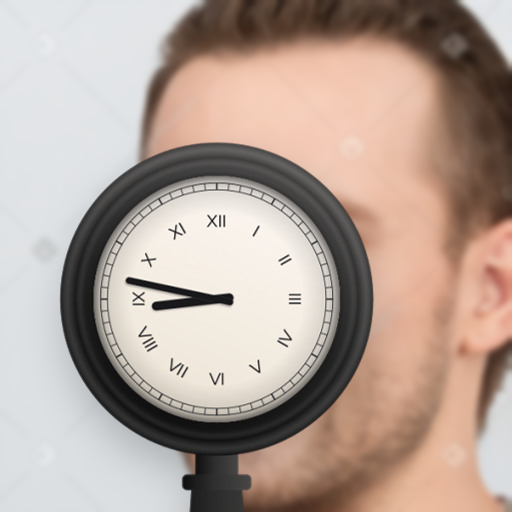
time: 8:47
